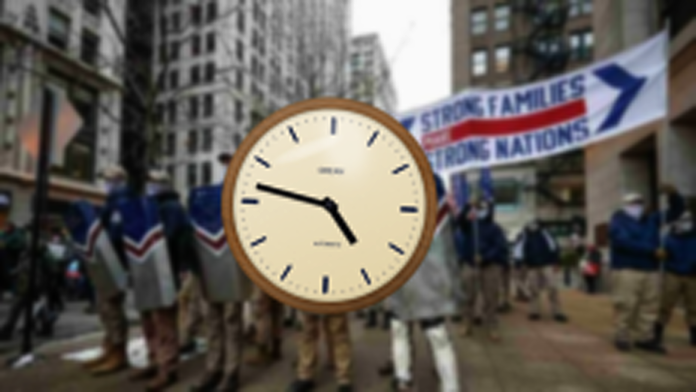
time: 4:47
